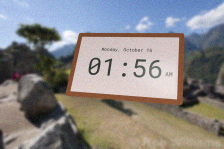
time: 1:56
